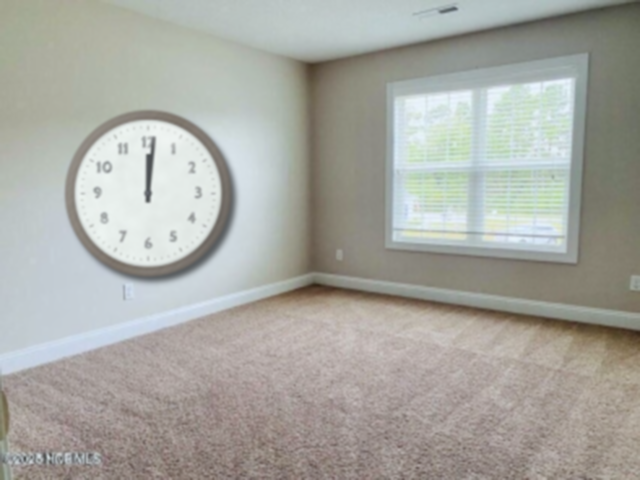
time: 12:01
